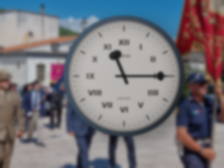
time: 11:15
